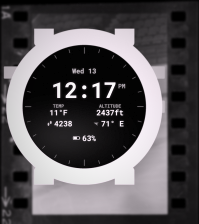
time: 12:17
